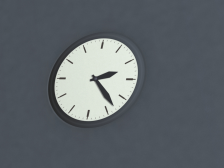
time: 2:23
